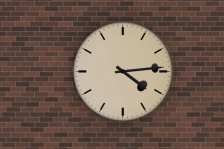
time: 4:14
